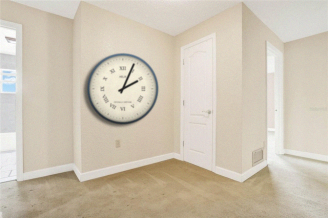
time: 2:04
